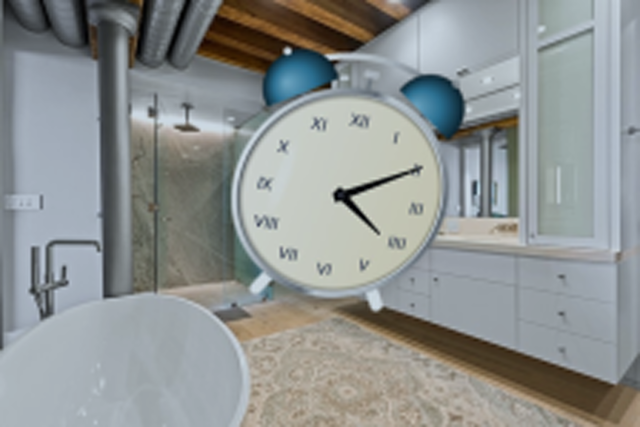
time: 4:10
